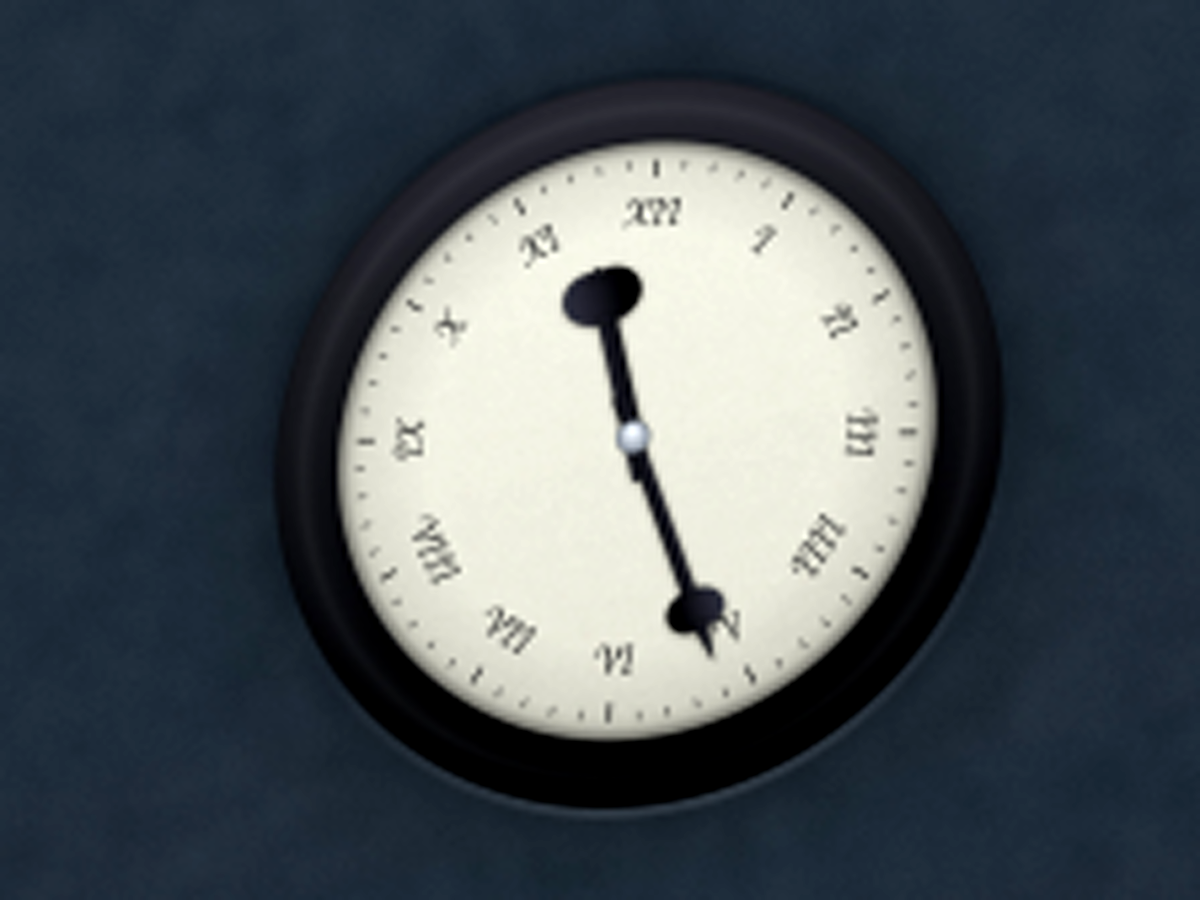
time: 11:26
